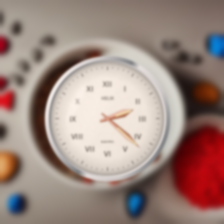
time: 2:22
